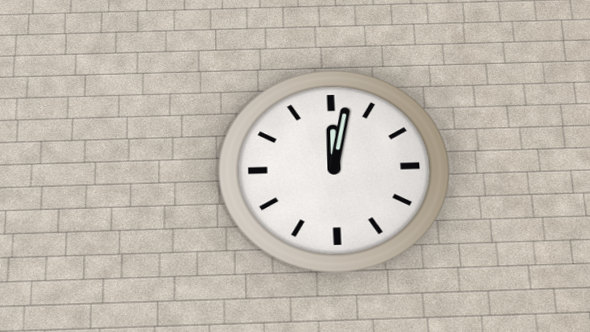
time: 12:02
